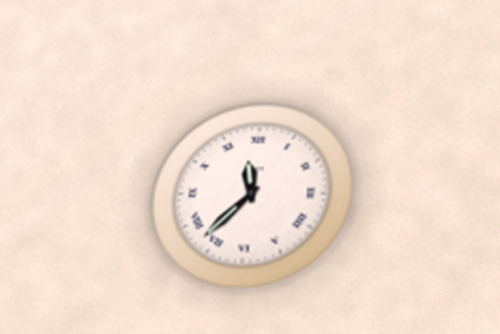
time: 11:37
